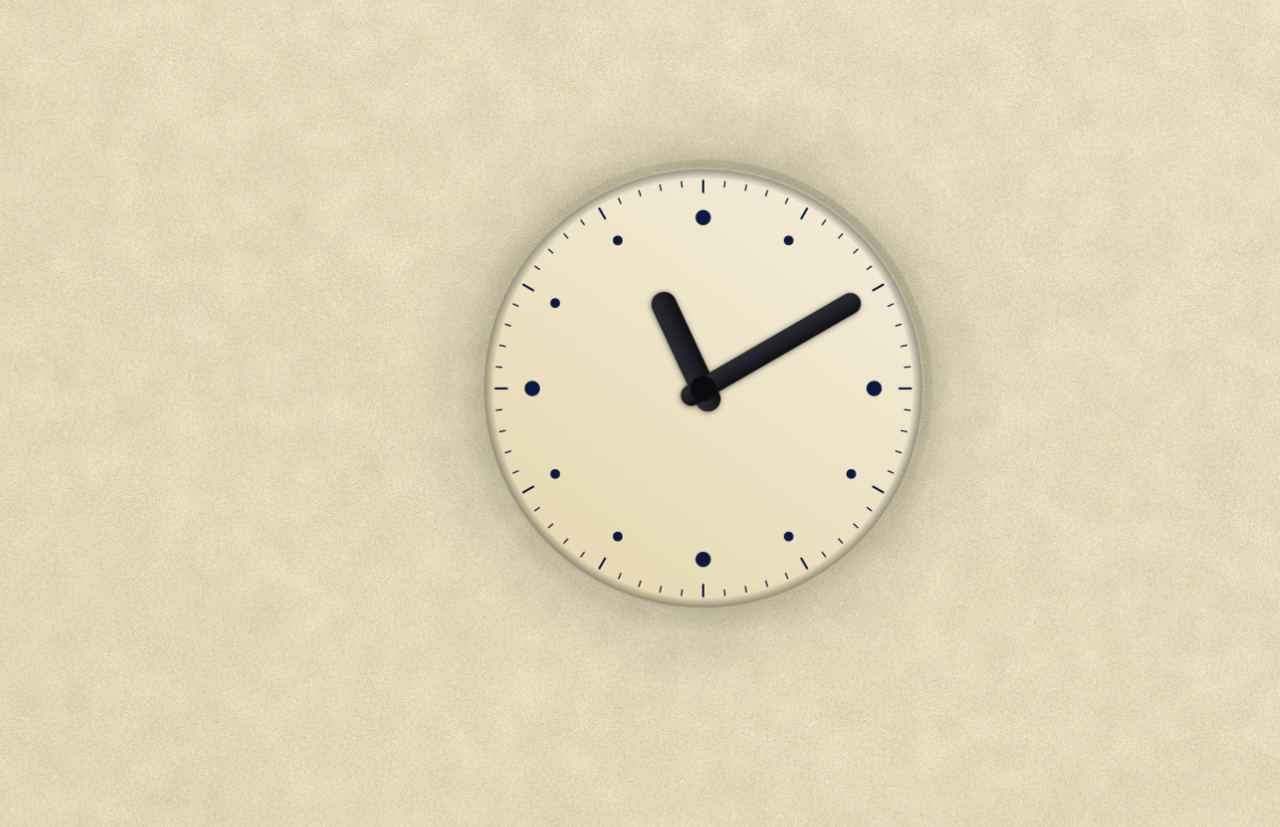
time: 11:10
